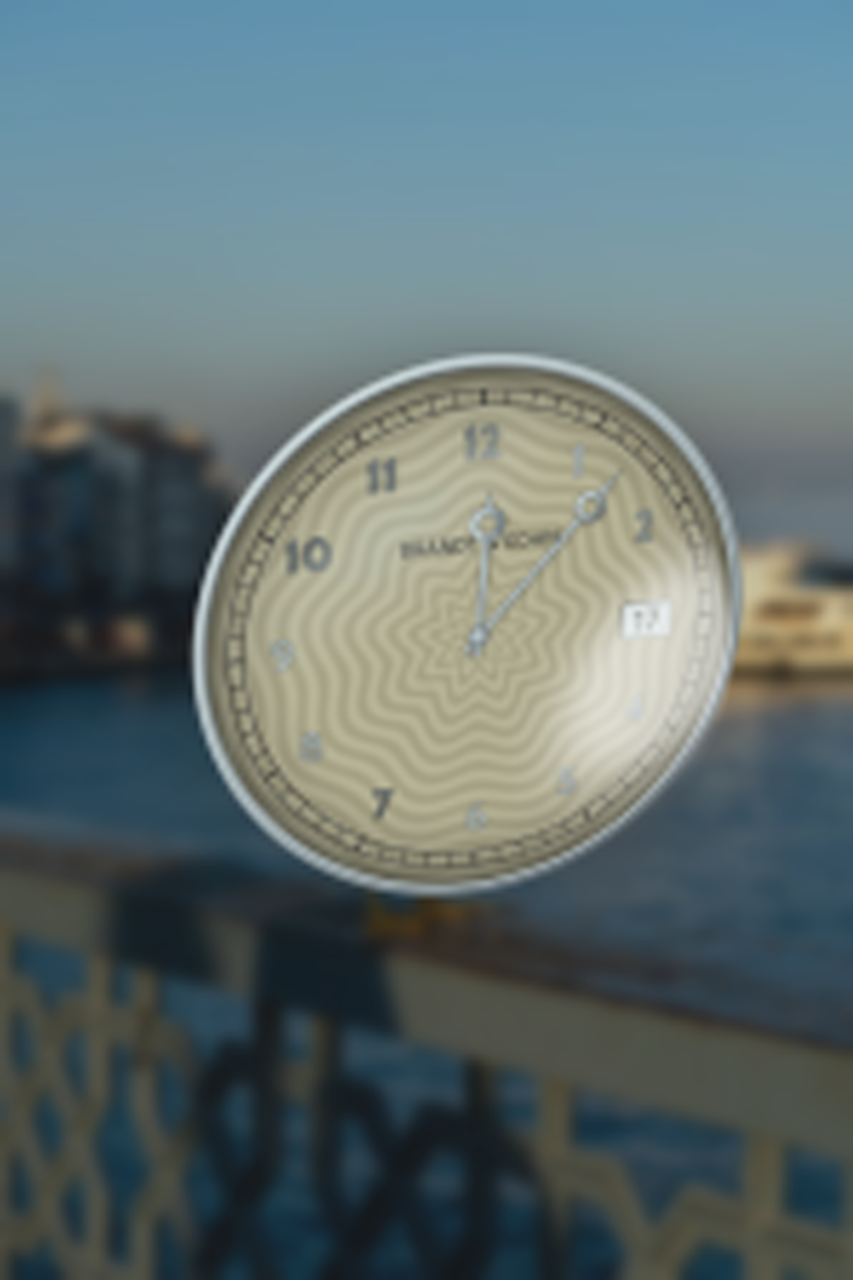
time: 12:07
